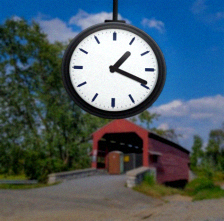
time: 1:19
